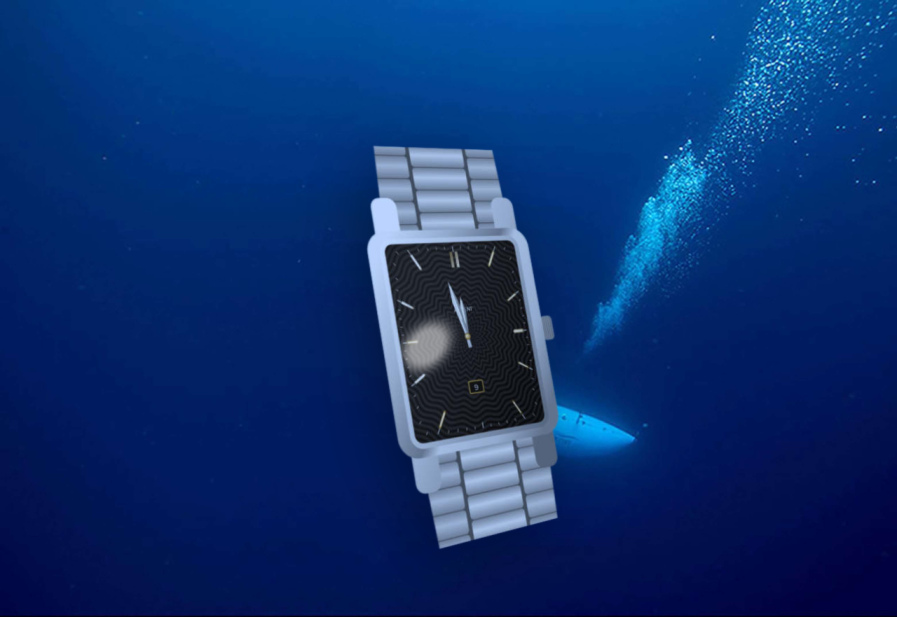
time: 11:58
